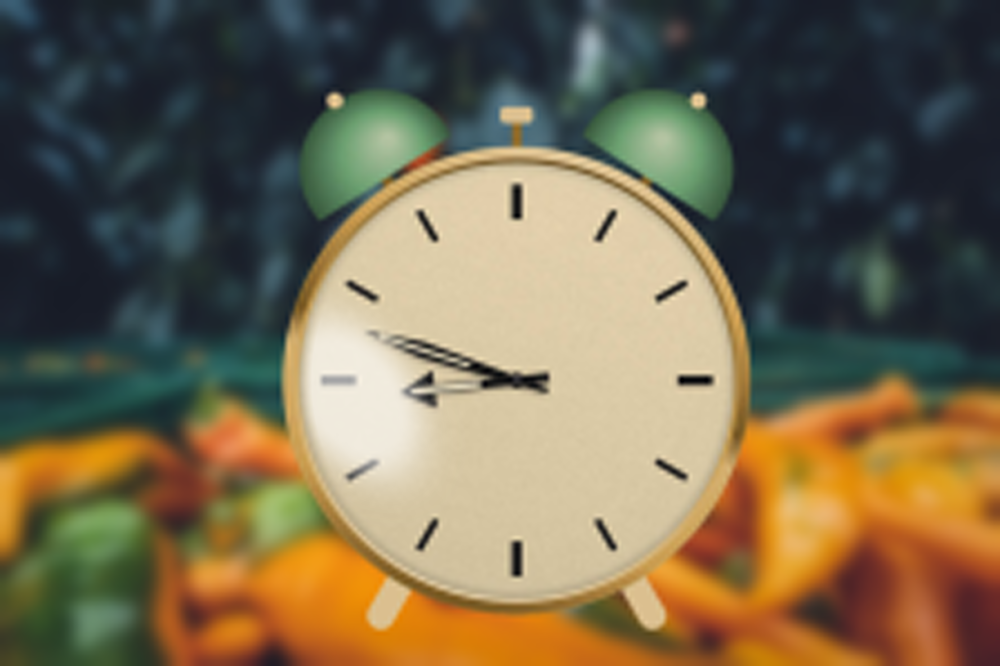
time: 8:48
